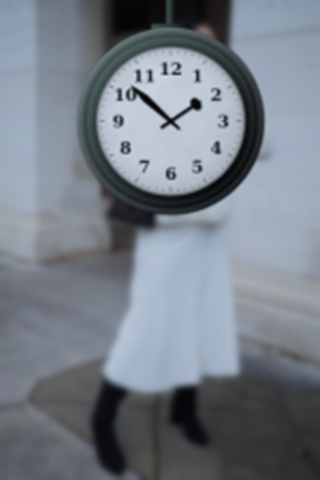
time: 1:52
